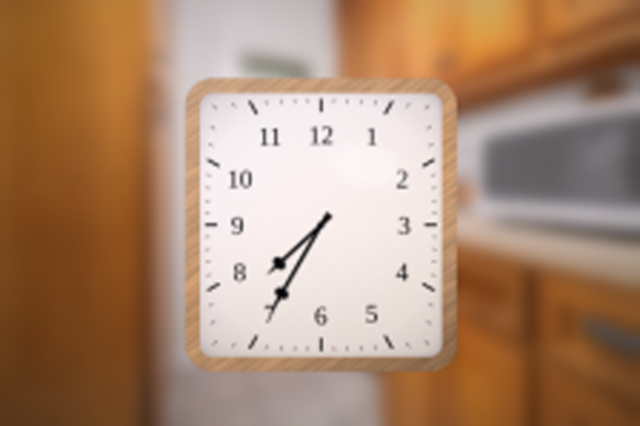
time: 7:35
